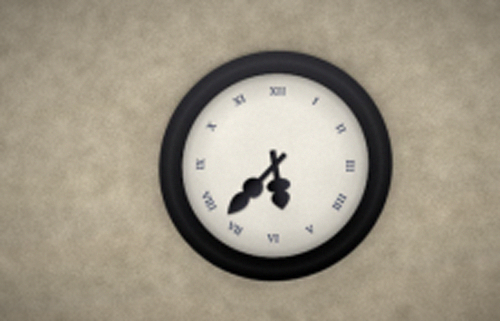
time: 5:37
